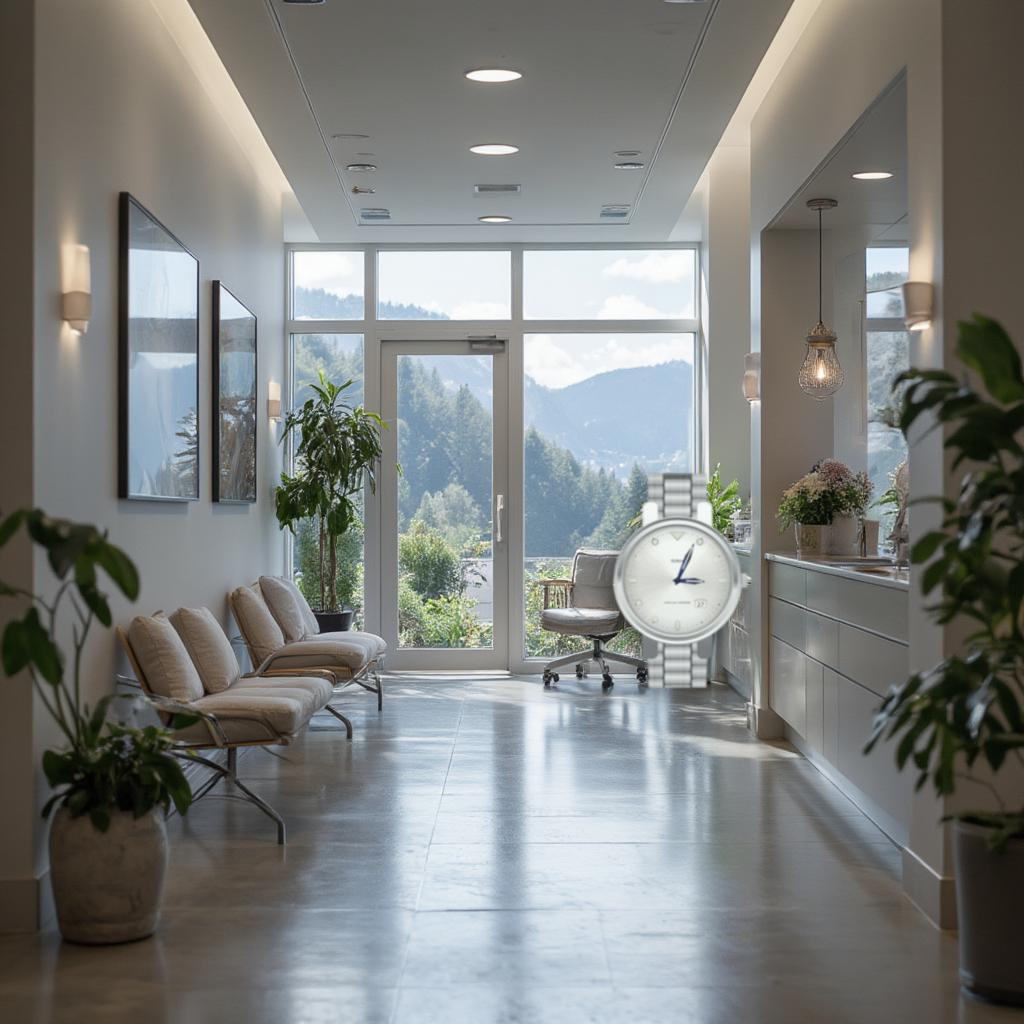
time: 3:04
